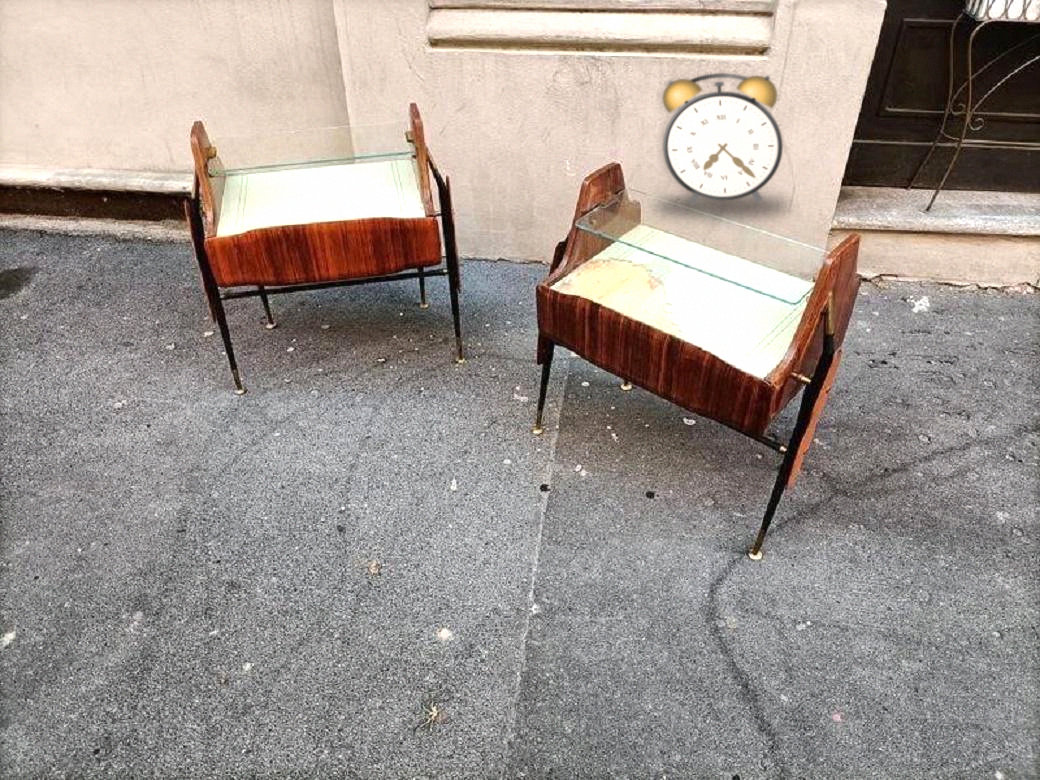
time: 7:23
